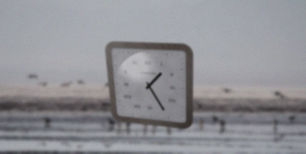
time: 1:25
